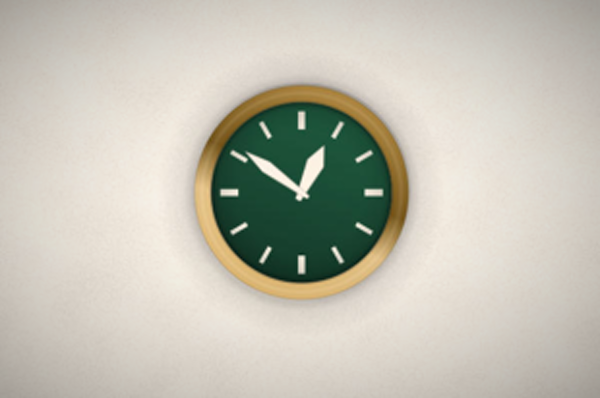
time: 12:51
